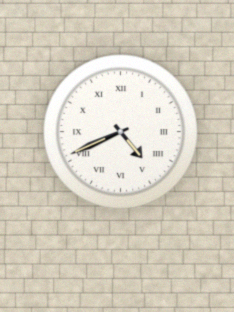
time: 4:41
